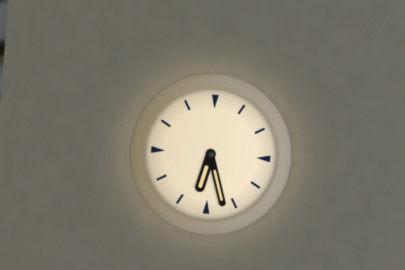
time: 6:27
